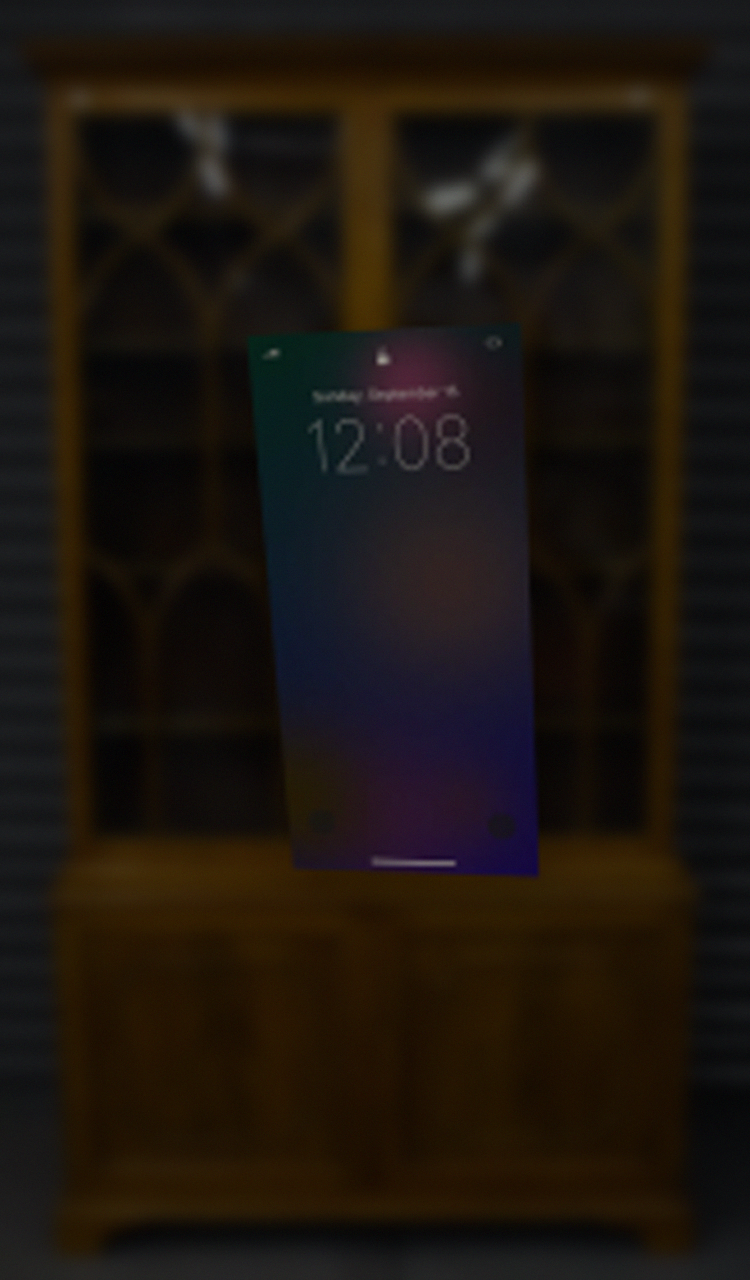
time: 12:08
